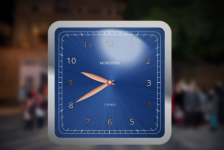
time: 9:40
